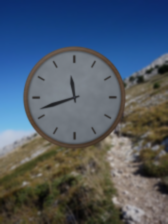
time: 11:42
